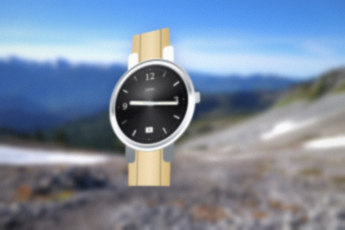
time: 9:16
